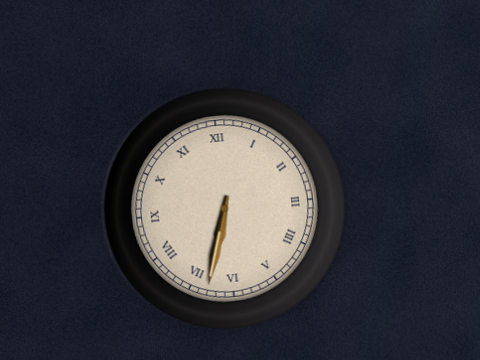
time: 6:33
